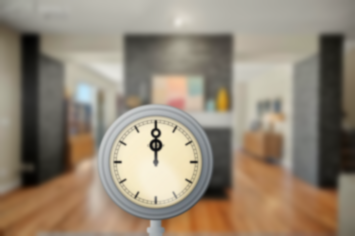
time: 12:00
